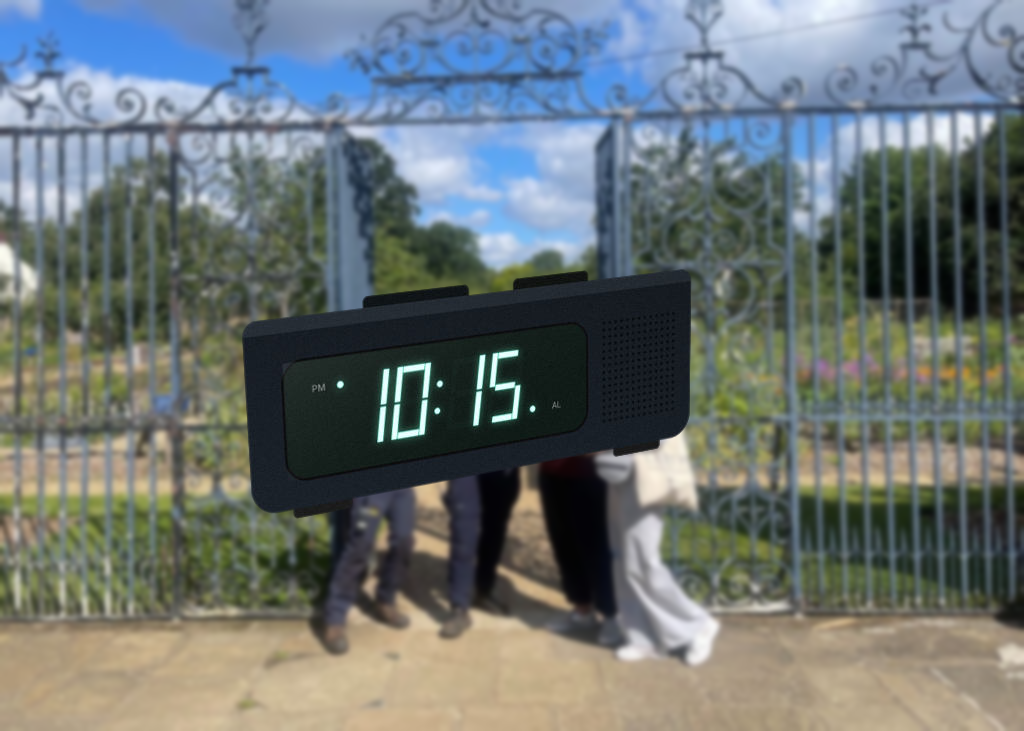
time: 10:15
